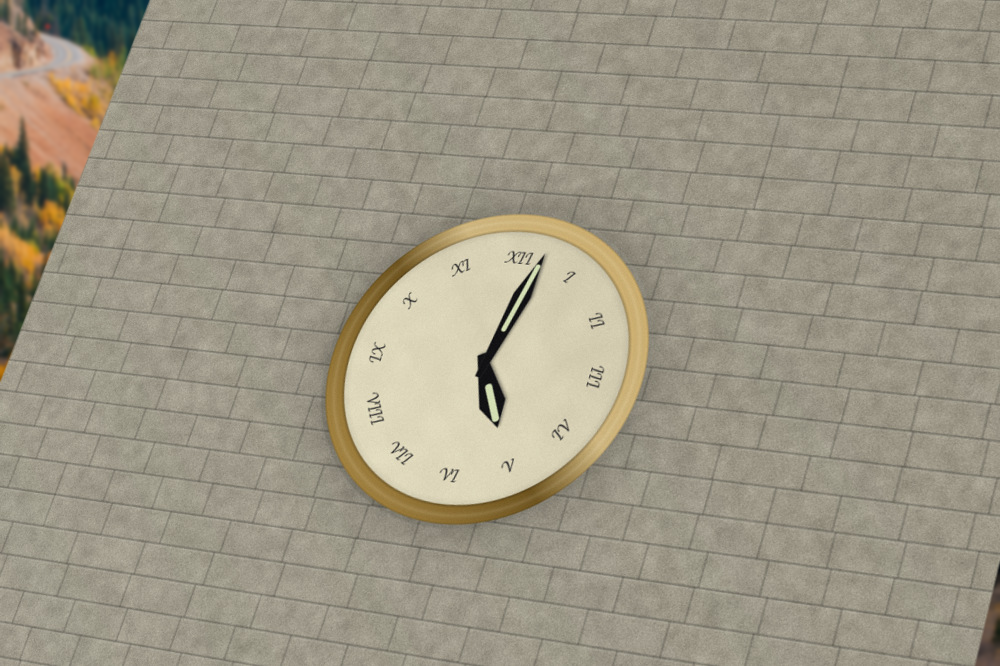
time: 5:02
